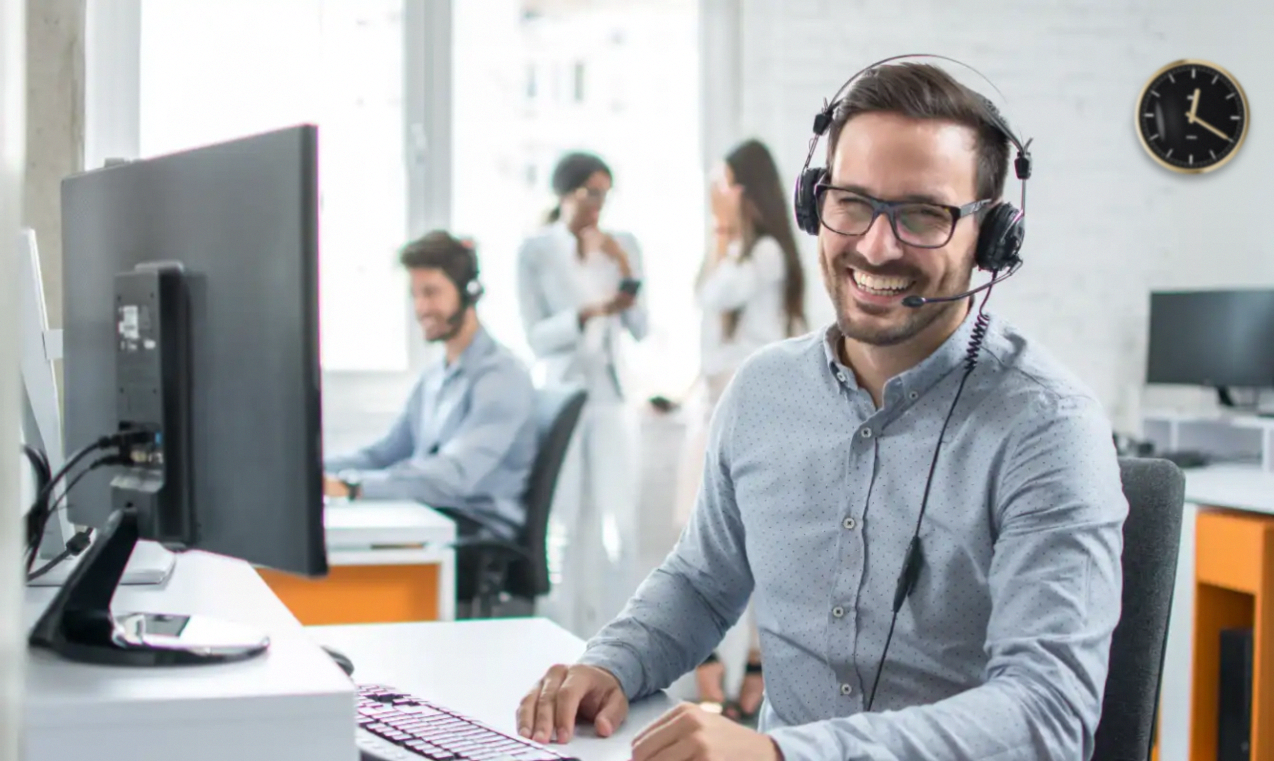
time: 12:20
